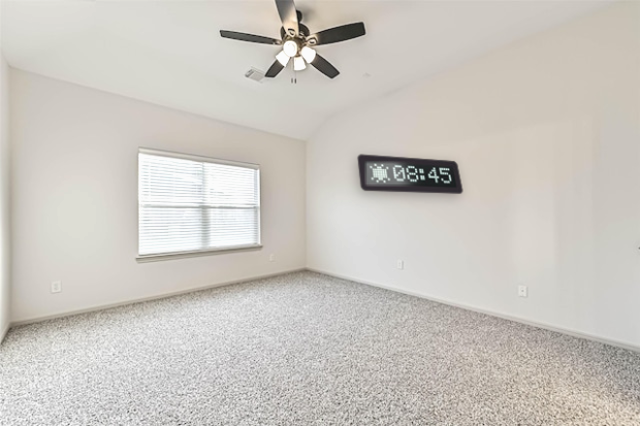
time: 8:45
